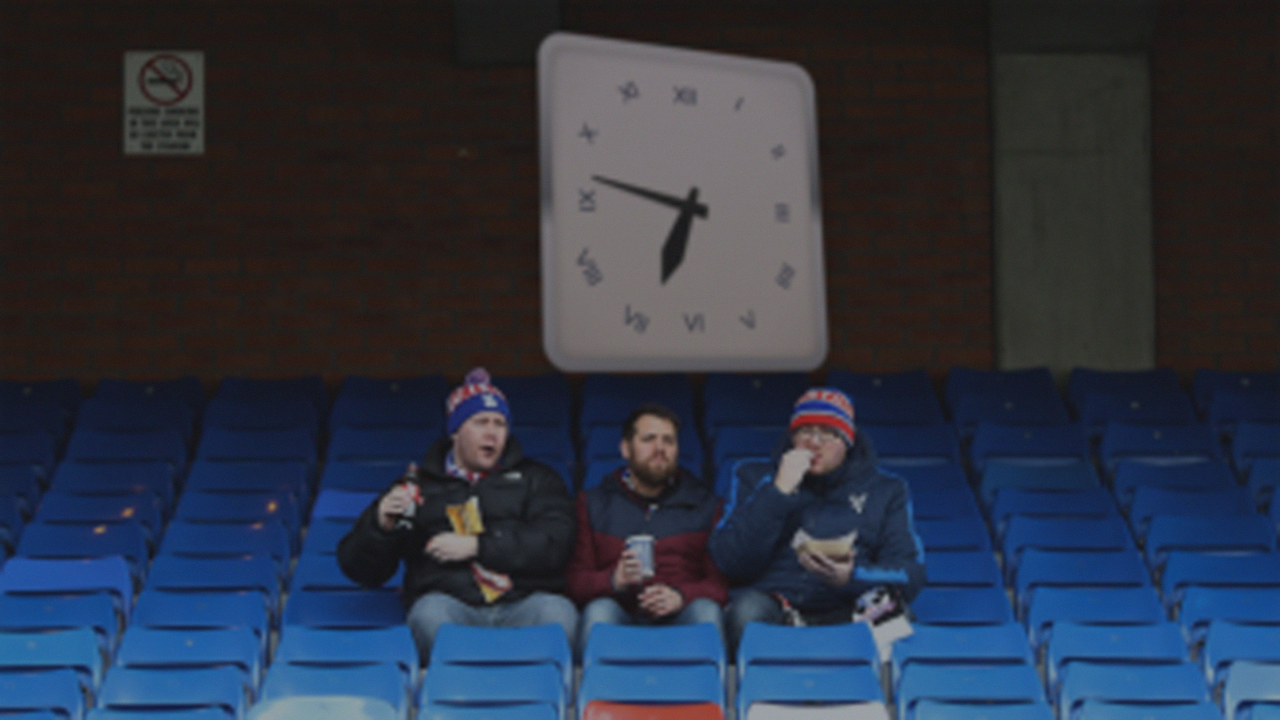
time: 6:47
